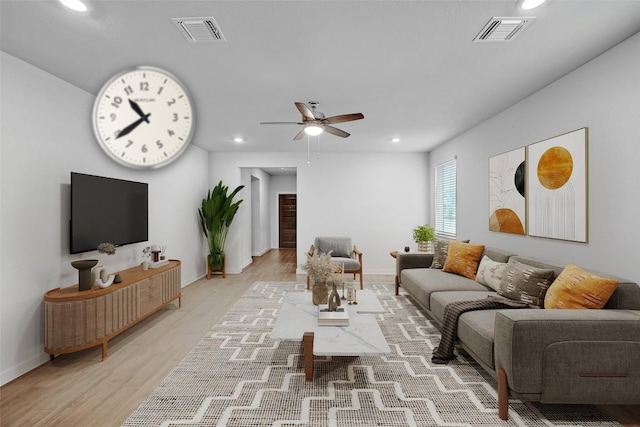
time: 10:39
